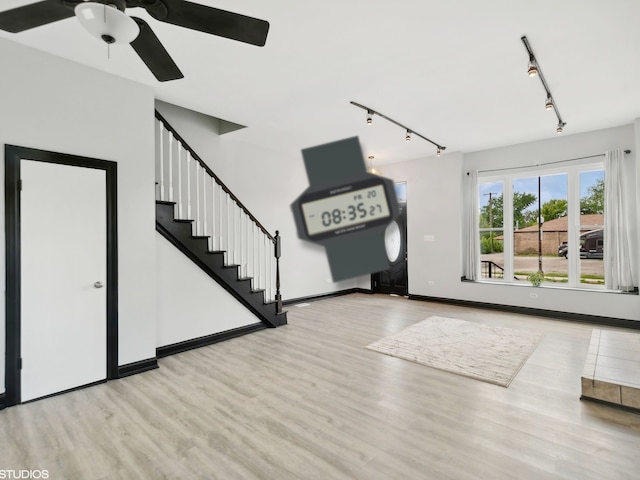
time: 8:35
